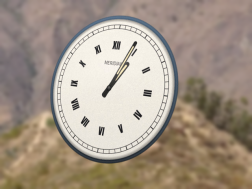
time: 1:04
